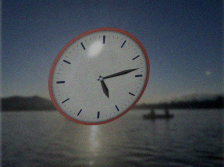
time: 5:13
